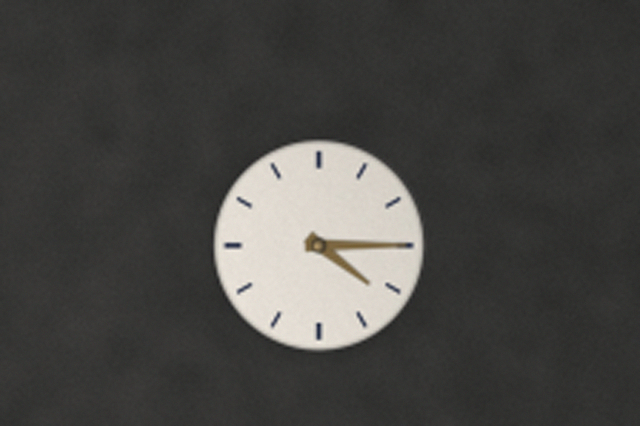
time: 4:15
